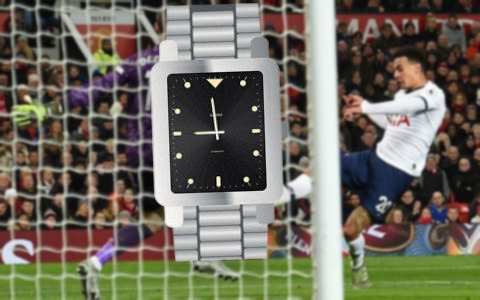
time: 8:59
